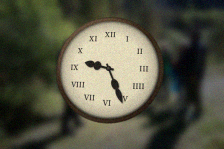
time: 9:26
